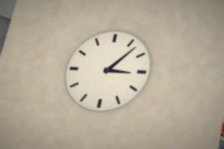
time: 3:07
